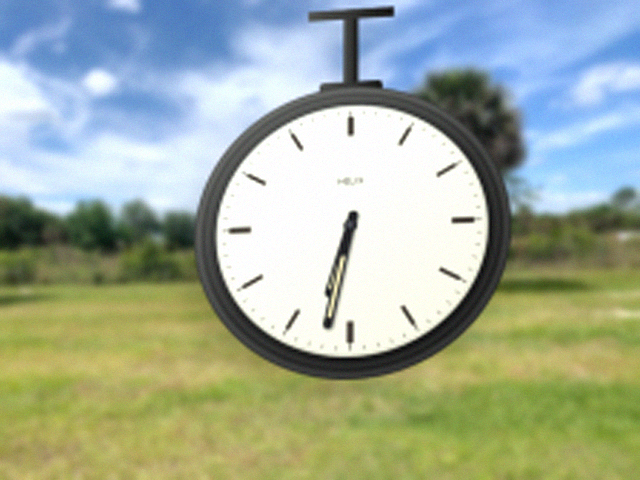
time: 6:32
